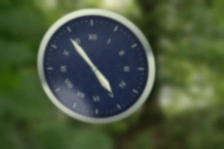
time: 4:54
